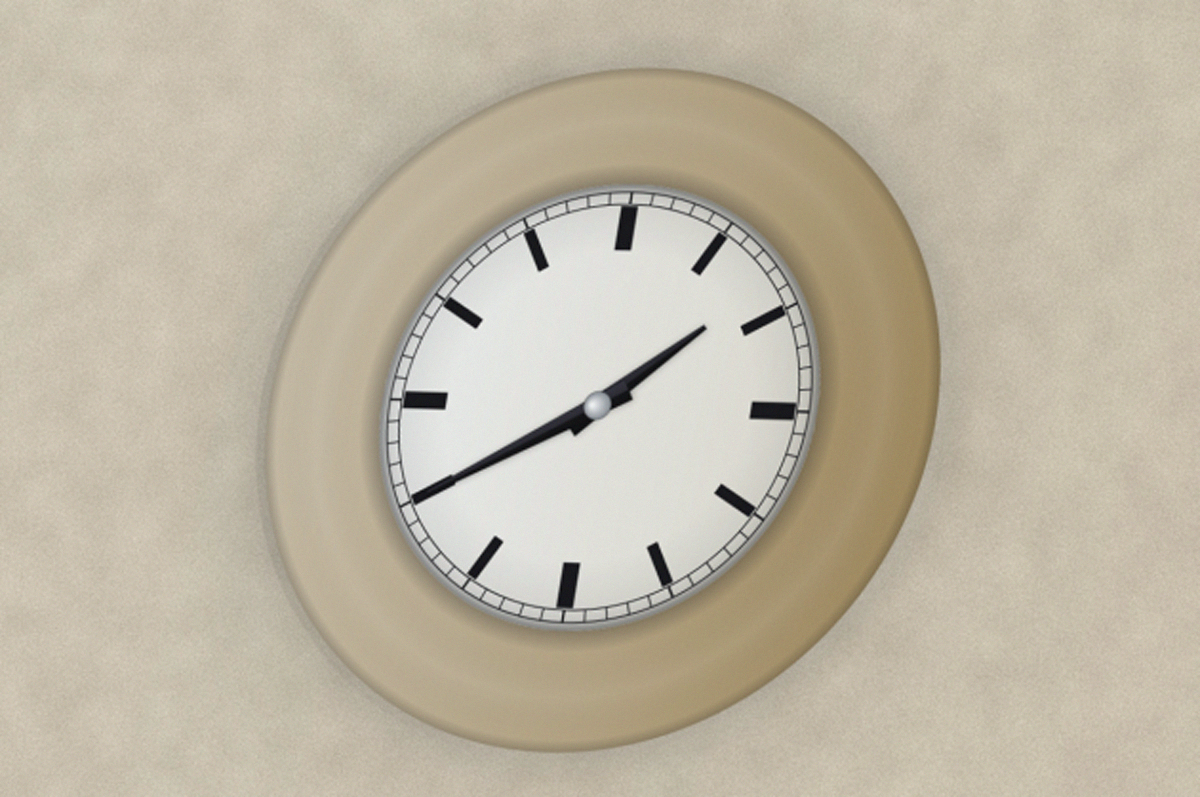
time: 1:40
